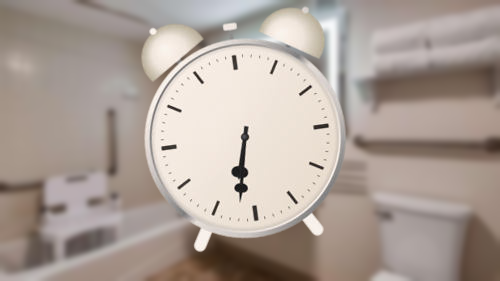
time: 6:32
